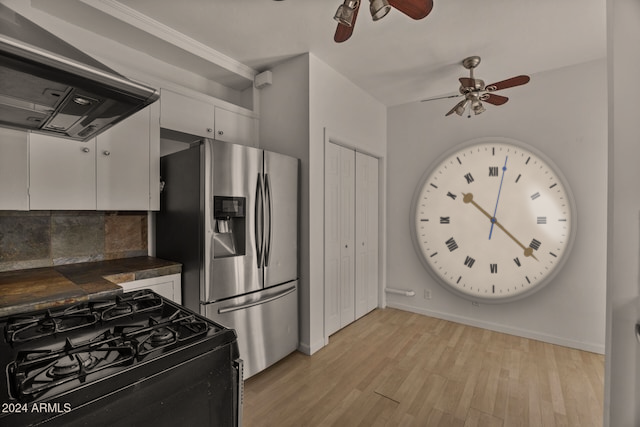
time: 10:22:02
